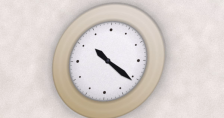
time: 10:21
